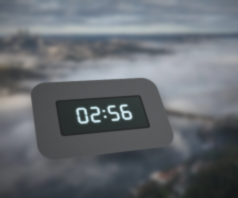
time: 2:56
